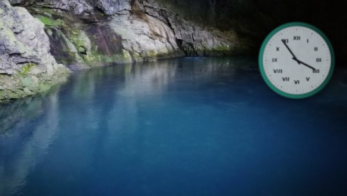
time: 3:54
